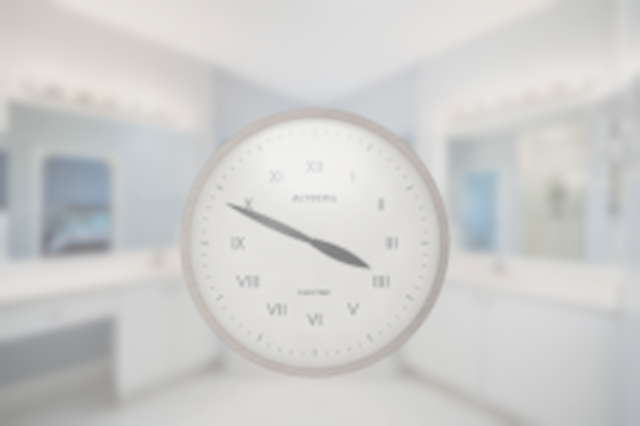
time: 3:49
